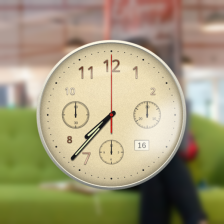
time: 7:37
